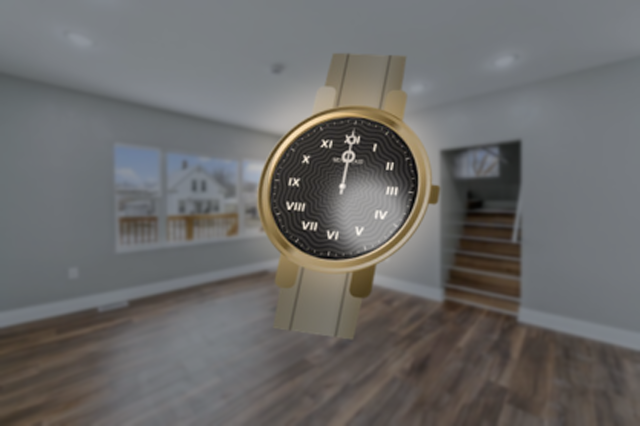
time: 12:00
